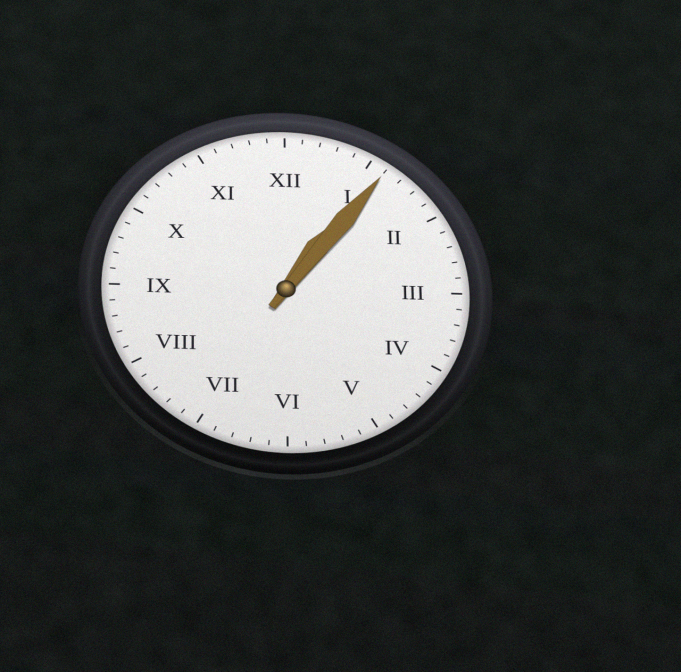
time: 1:06
